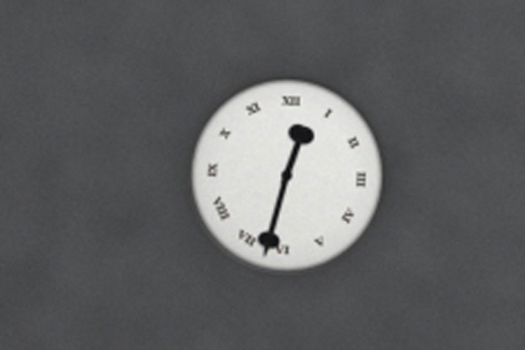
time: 12:32
